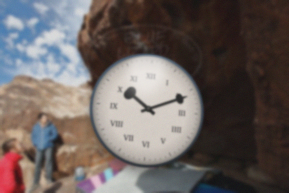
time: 10:11
